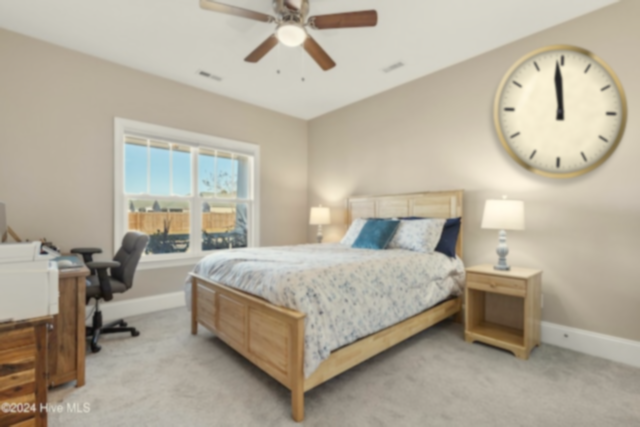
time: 11:59
